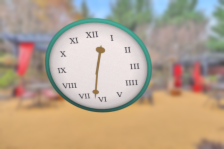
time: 12:32
